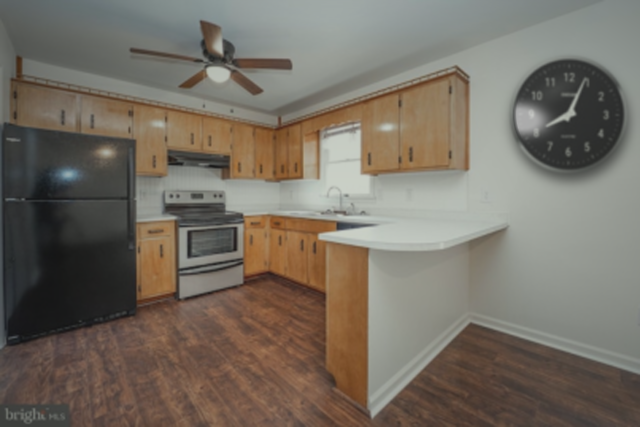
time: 8:04
